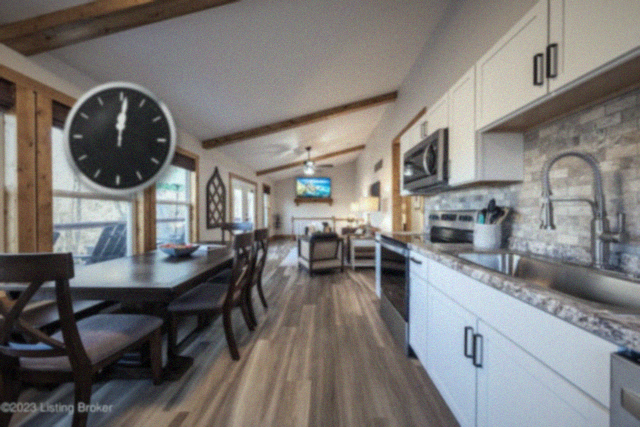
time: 12:01
